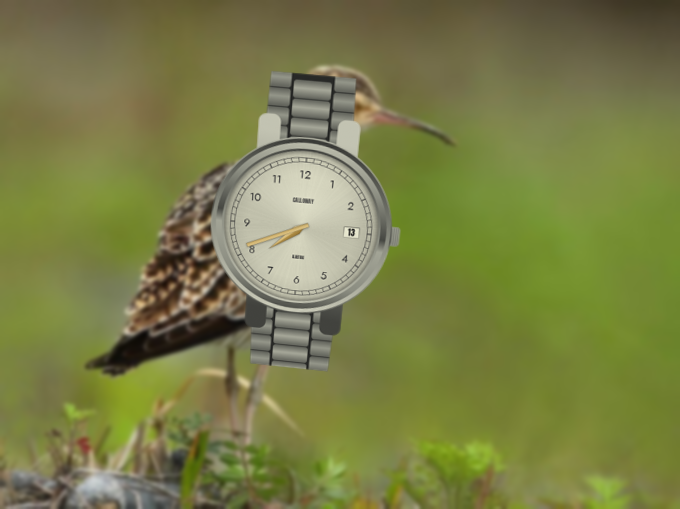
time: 7:41
